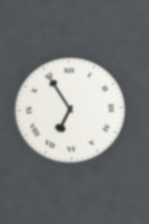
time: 6:55
